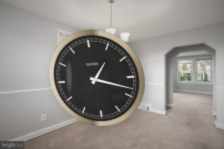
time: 1:18
